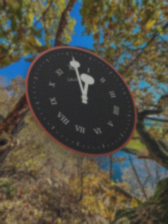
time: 1:01
